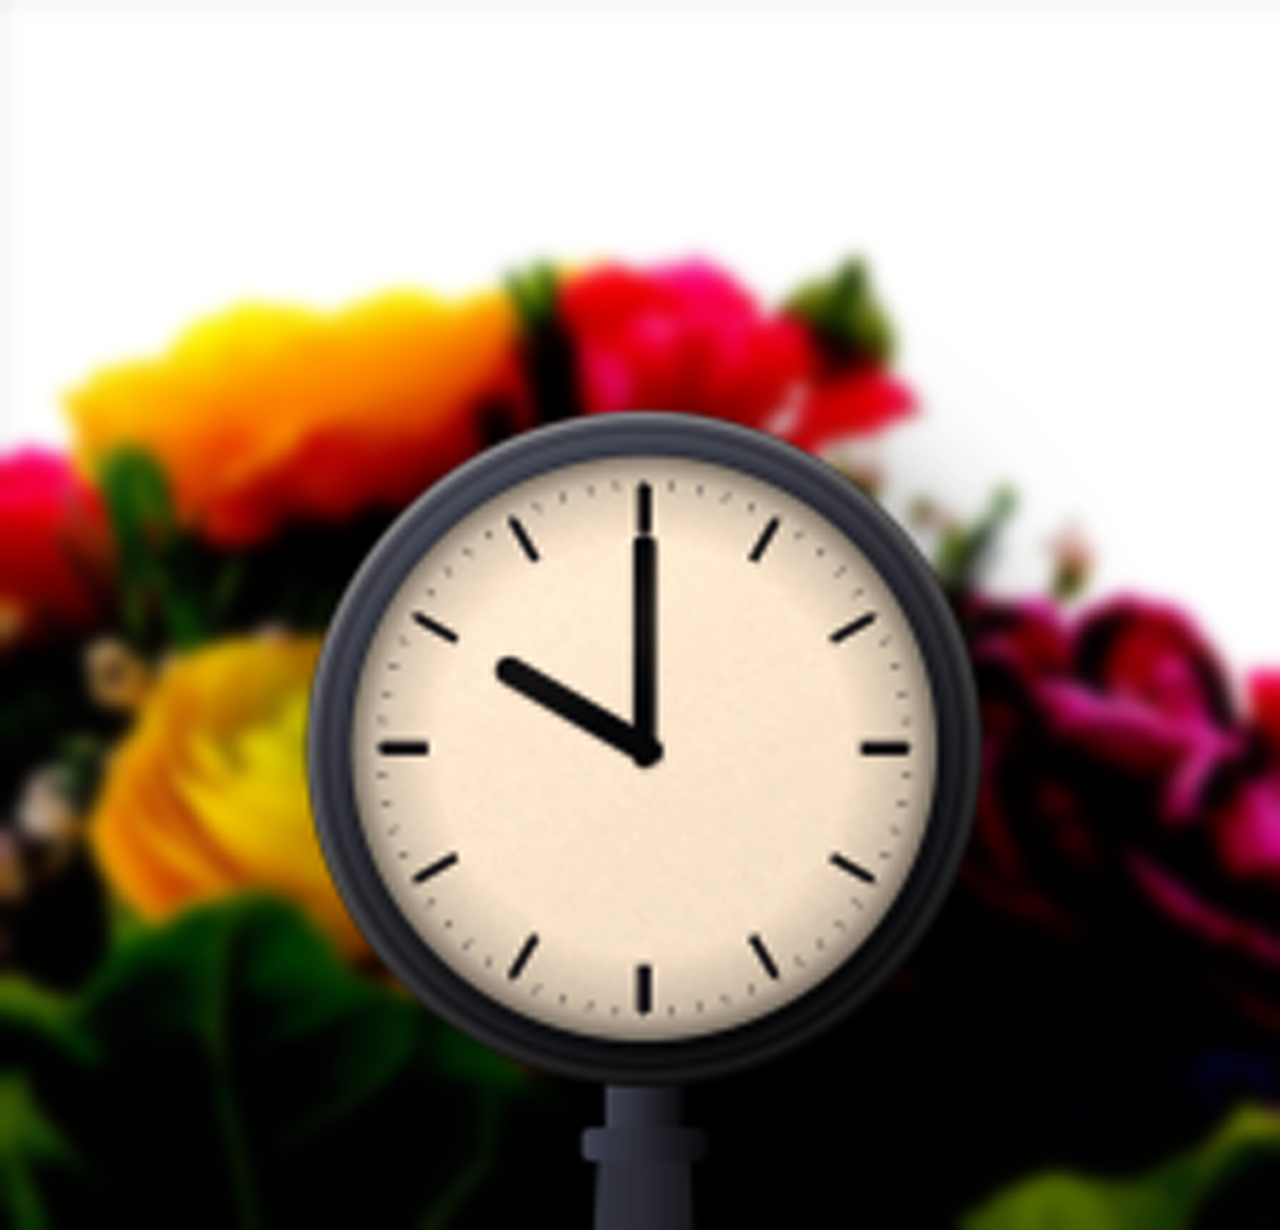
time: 10:00
